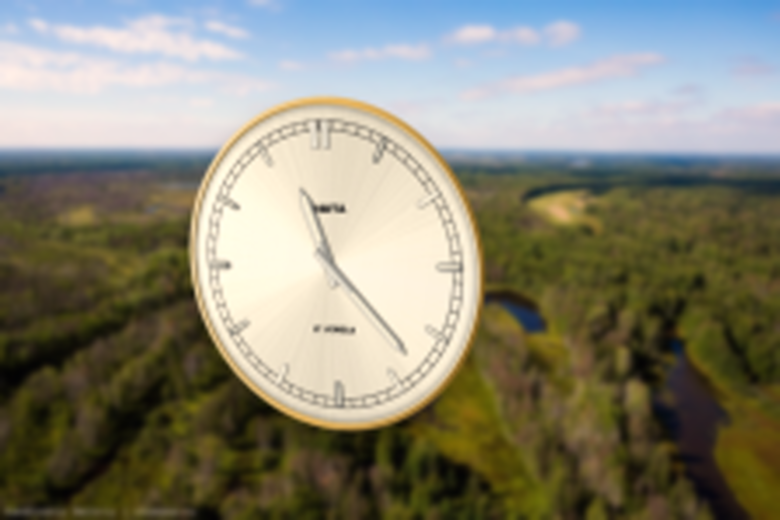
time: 11:23
